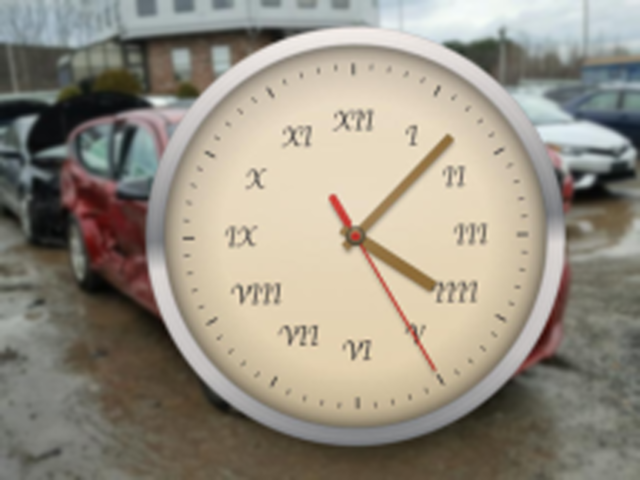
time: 4:07:25
